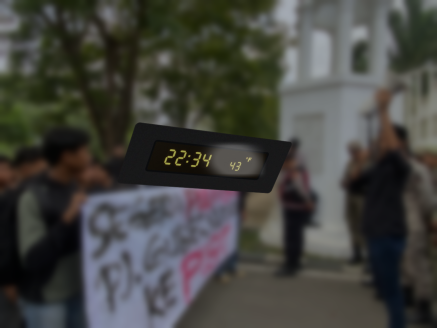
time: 22:34
